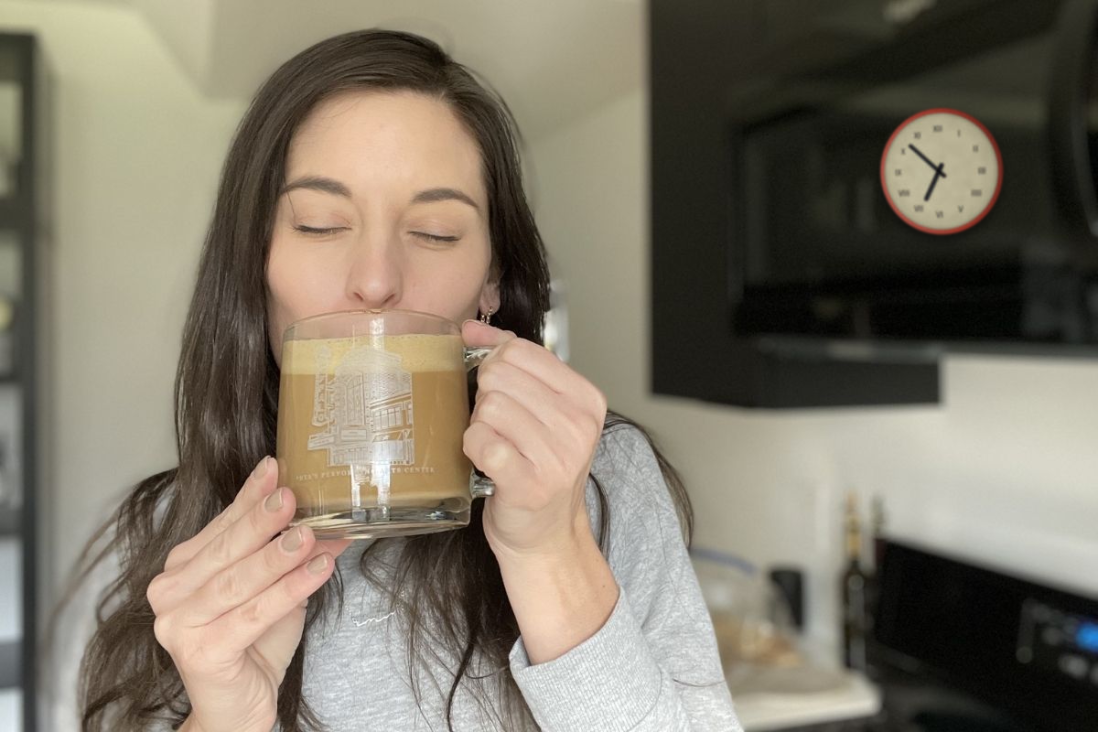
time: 6:52
